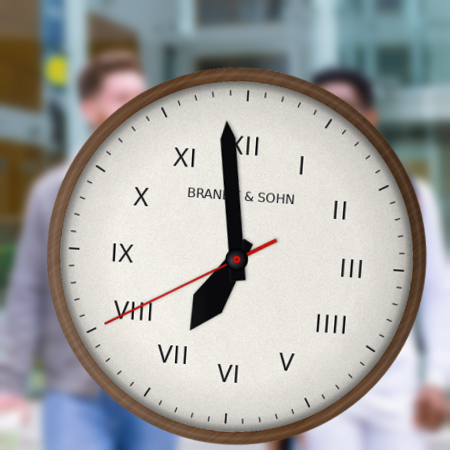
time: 6:58:40
